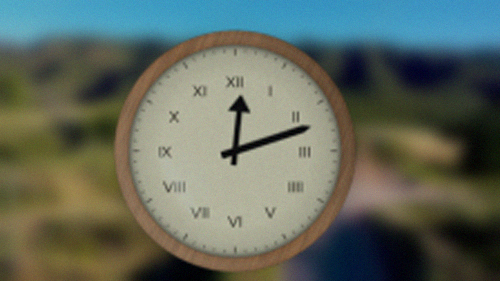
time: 12:12
